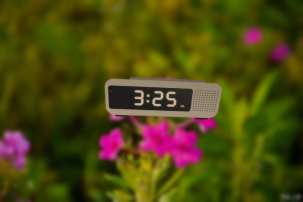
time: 3:25
